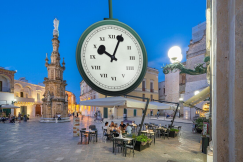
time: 10:04
